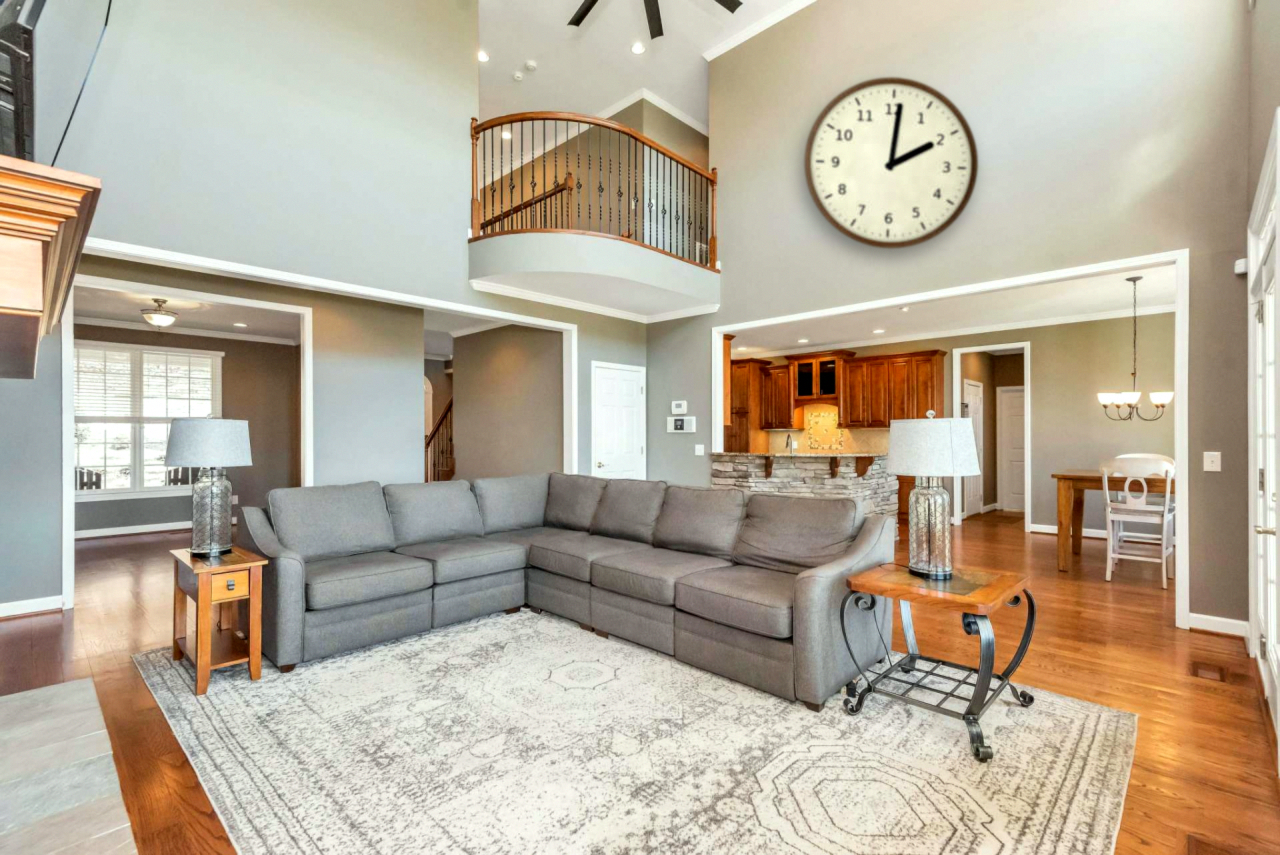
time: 2:01
